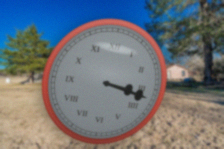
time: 3:17
